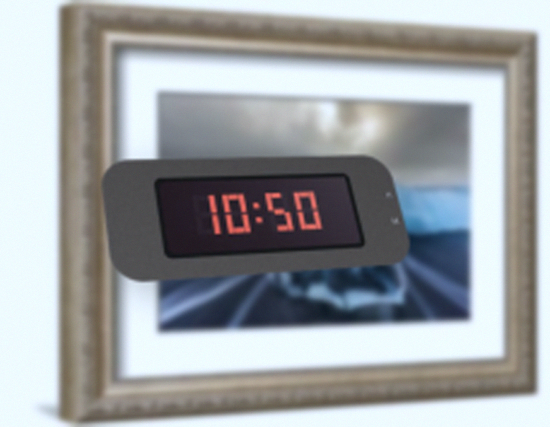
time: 10:50
